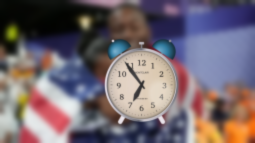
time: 6:54
